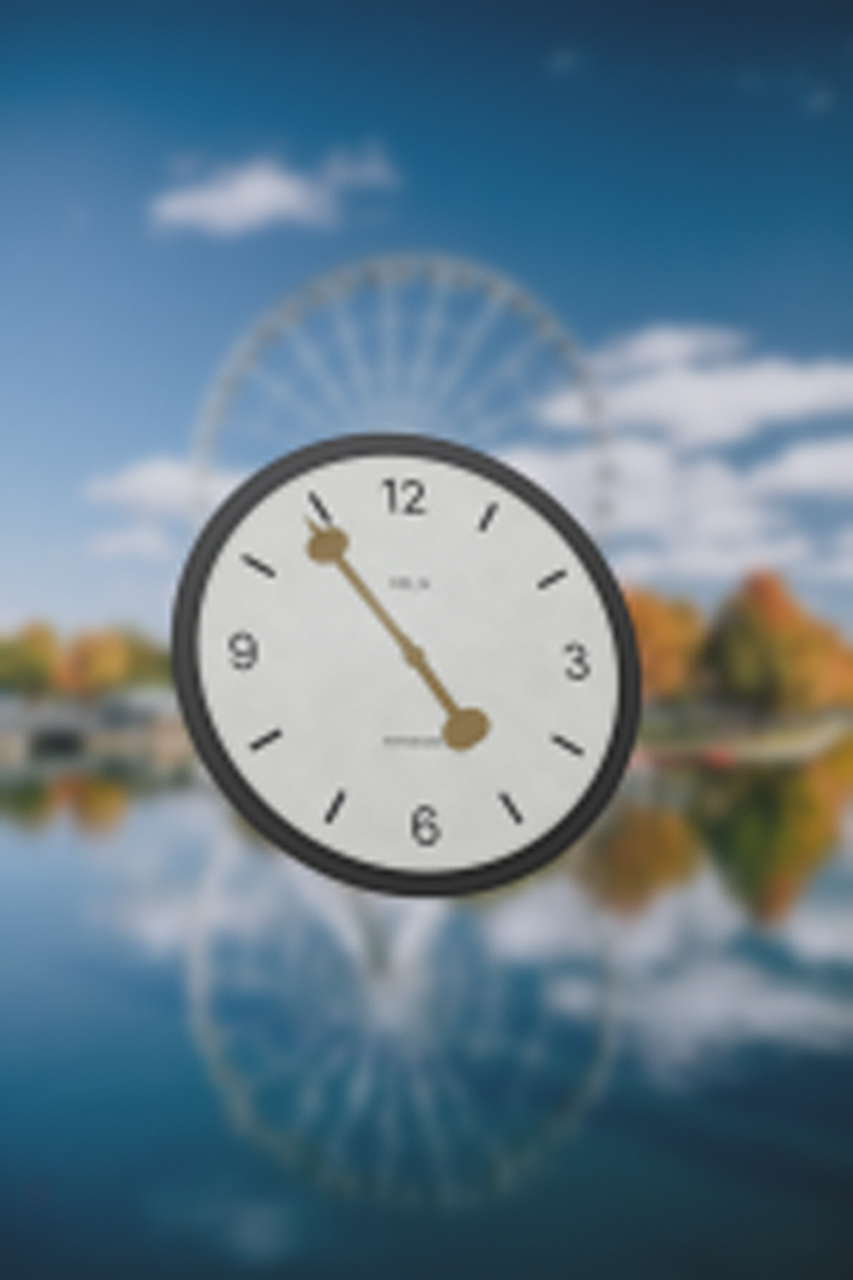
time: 4:54
